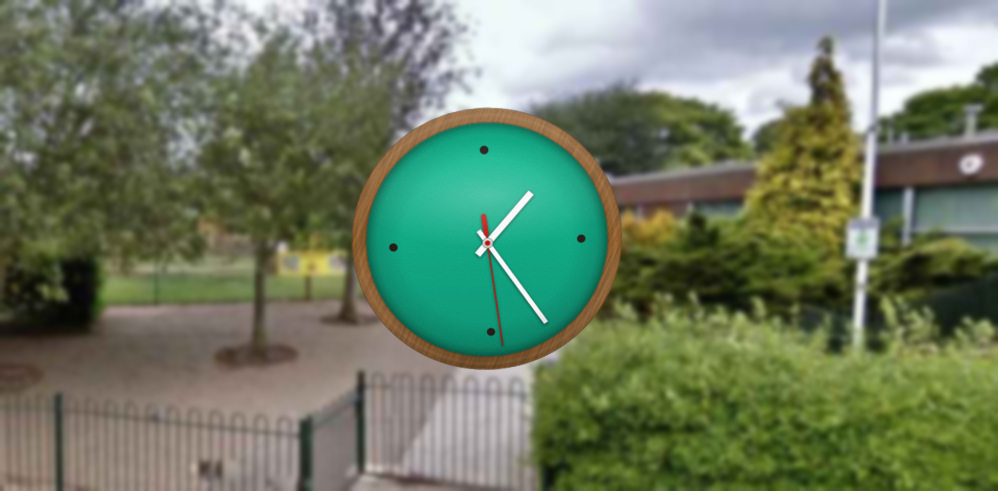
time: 1:24:29
